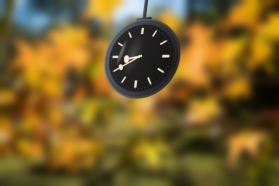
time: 8:40
